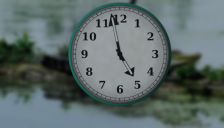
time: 4:58
